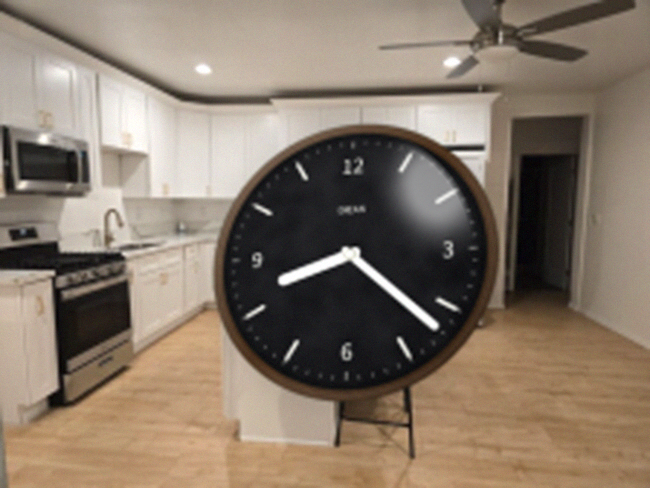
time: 8:22
